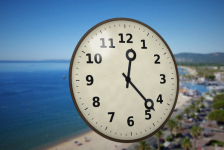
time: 12:23
